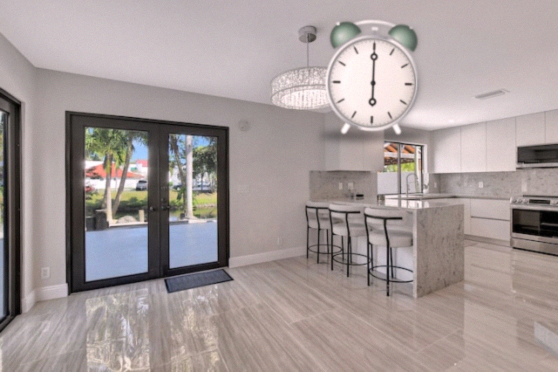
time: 6:00
